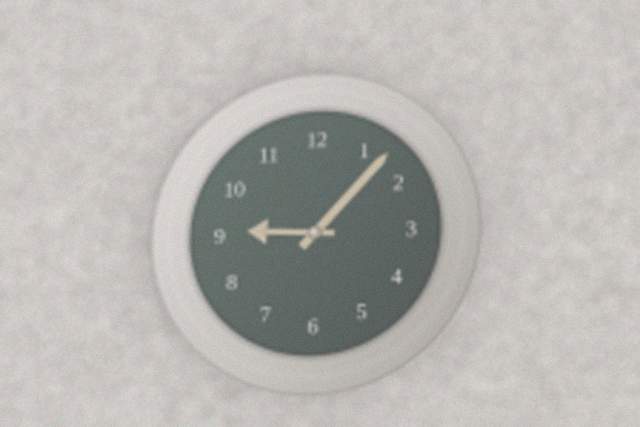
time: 9:07
